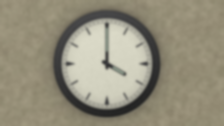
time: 4:00
